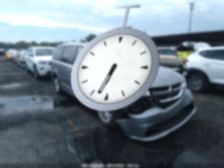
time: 6:33
